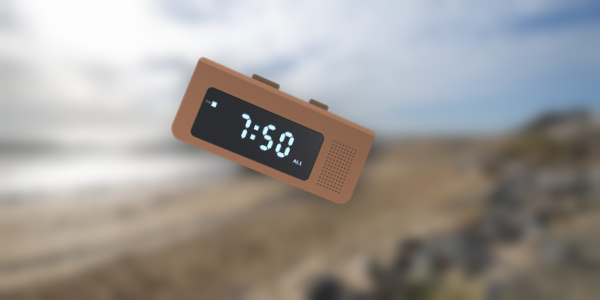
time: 7:50
